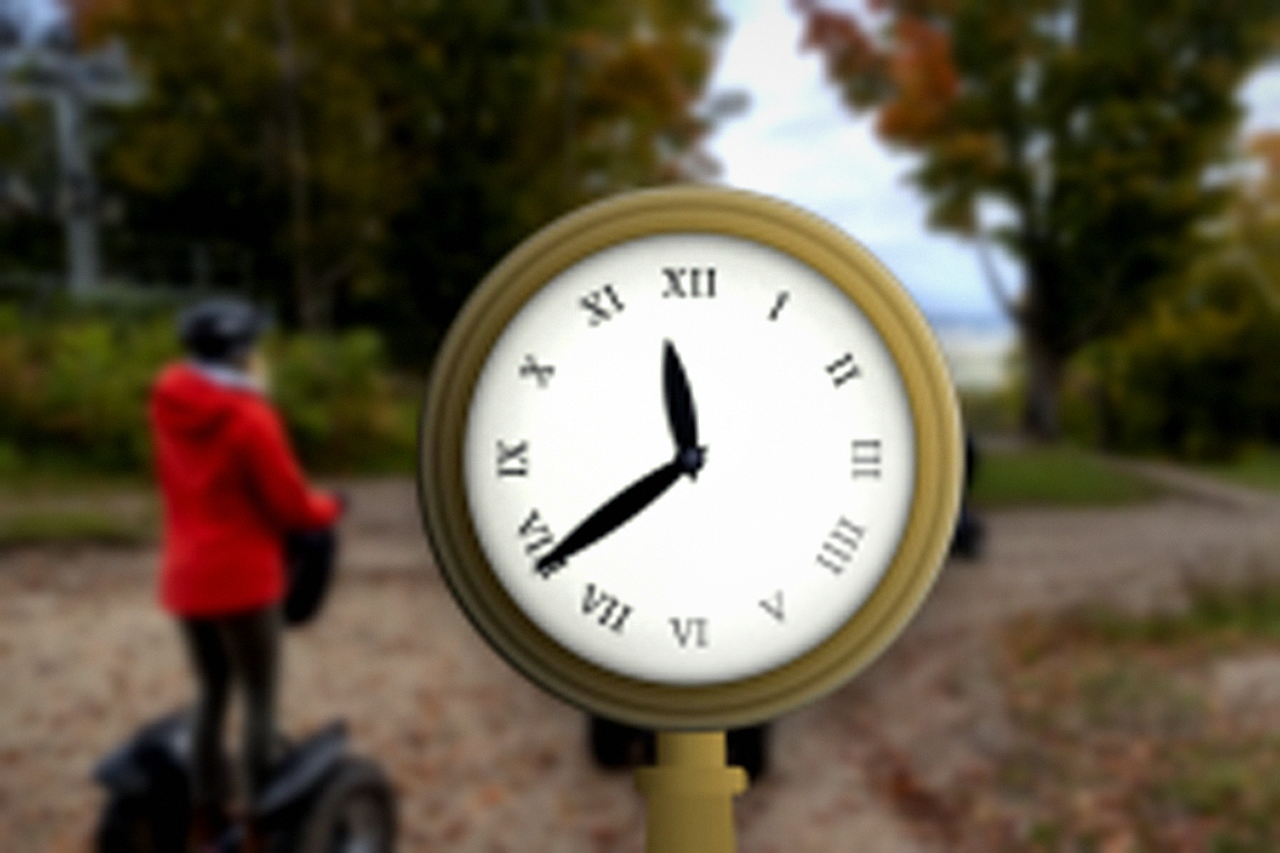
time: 11:39
